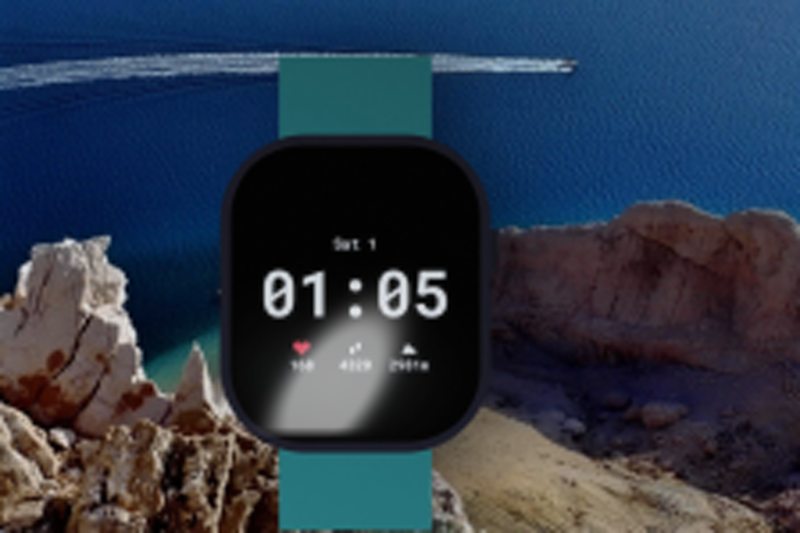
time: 1:05
